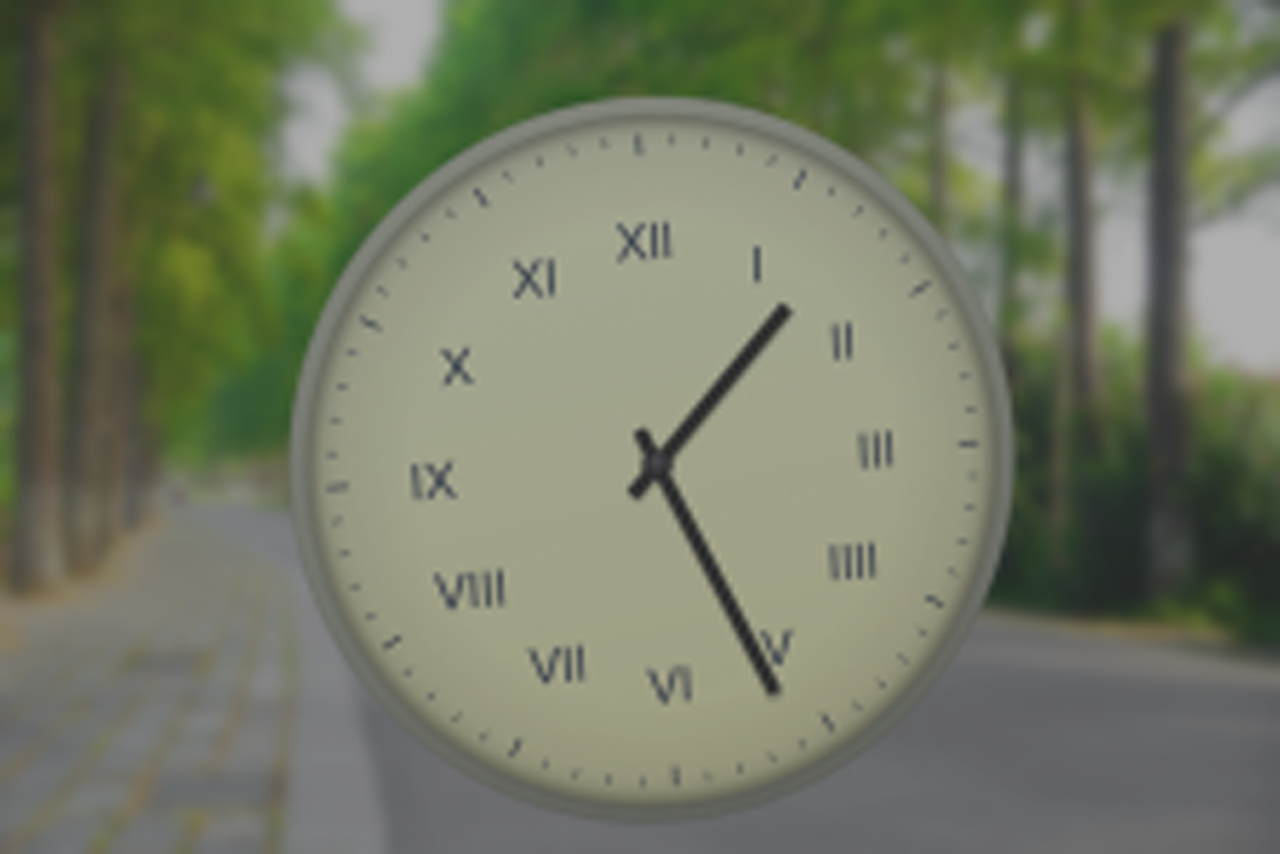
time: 1:26
